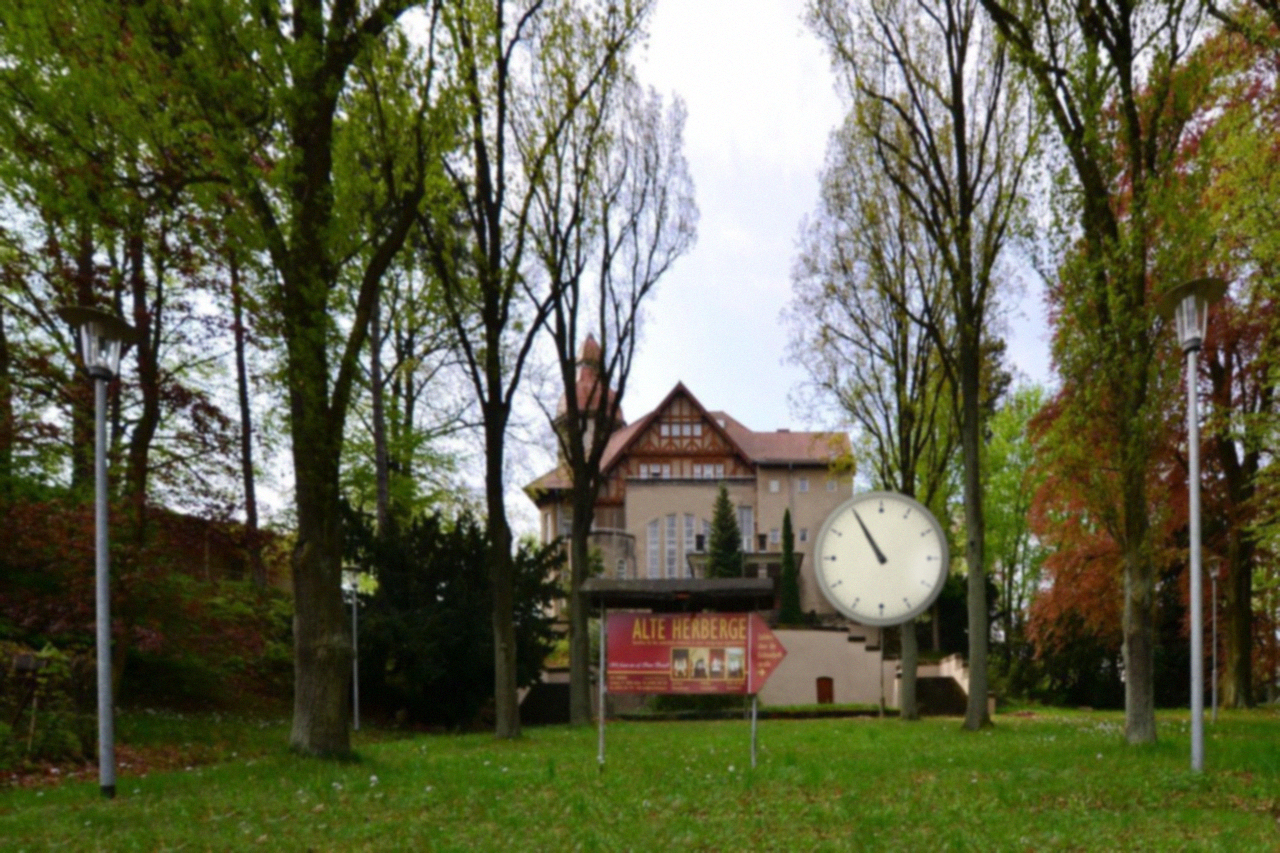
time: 10:55
